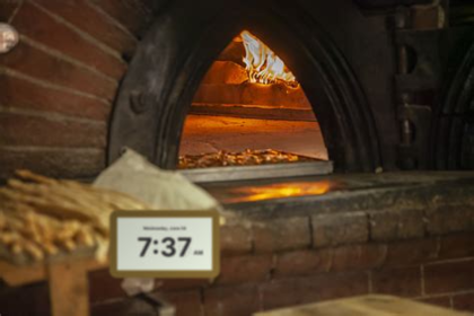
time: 7:37
